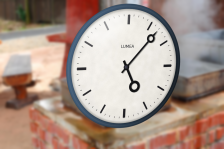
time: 5:07
